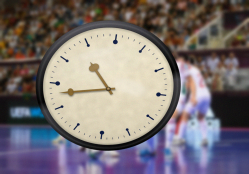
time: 10:43
